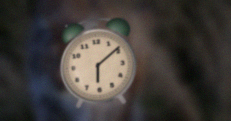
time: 6:09
